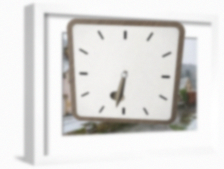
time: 6:32
